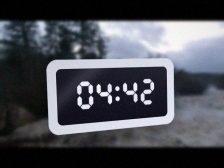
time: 4:42
